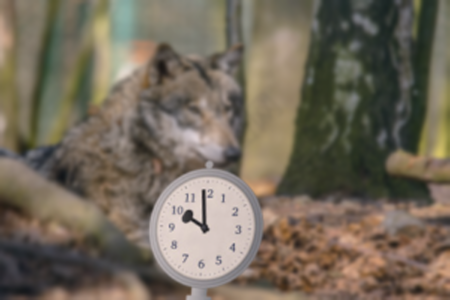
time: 9:59
